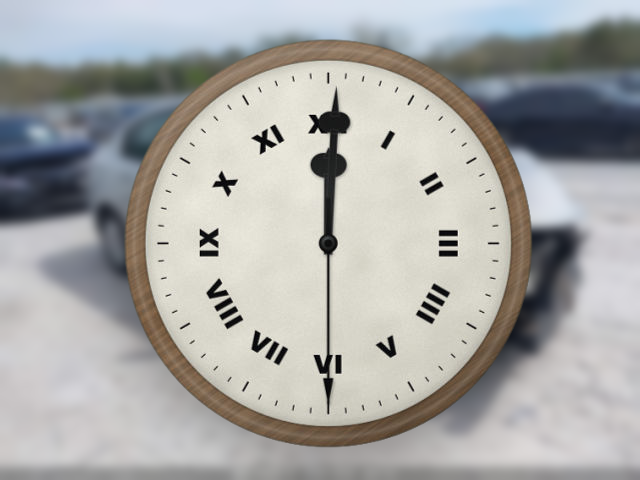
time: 12:00:30
